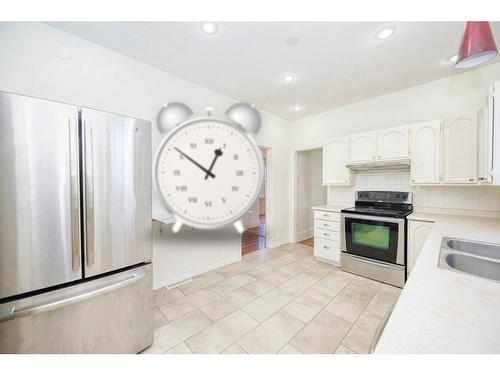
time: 12:51
